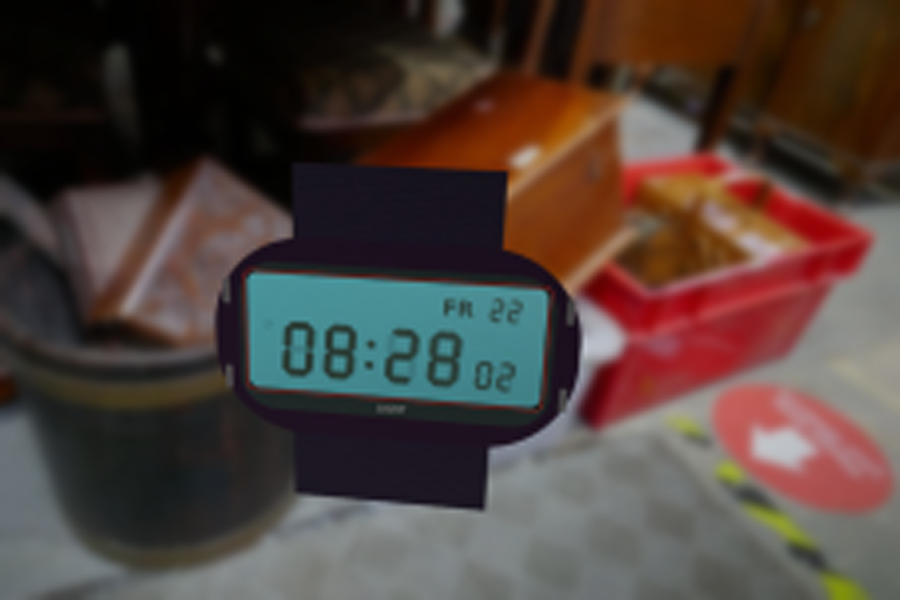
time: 8:28:02
